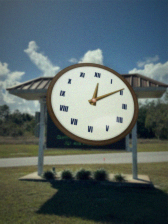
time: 12:09
